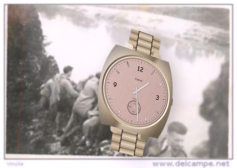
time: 1:28
